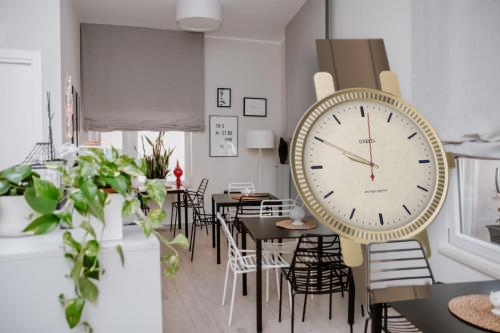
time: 9:50:01
